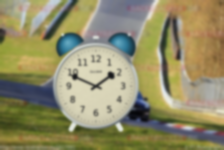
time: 1:49
